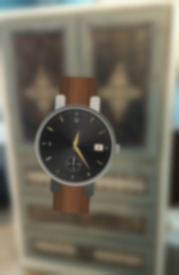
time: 12:24
